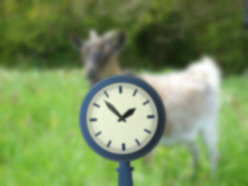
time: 1:53
